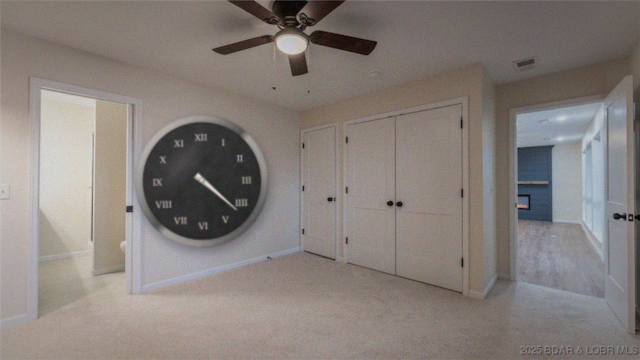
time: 4:22
